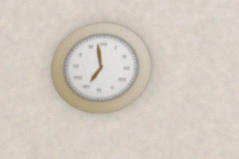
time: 6:58
